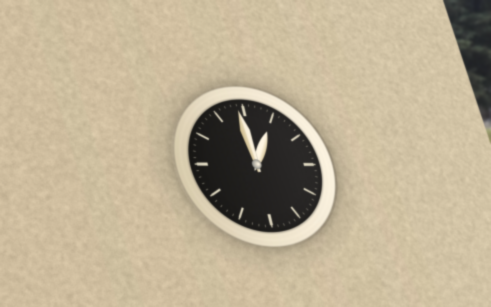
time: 12:59
